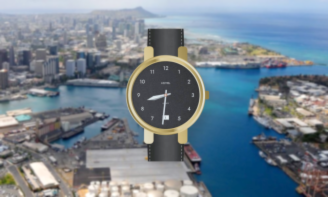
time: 8:31
